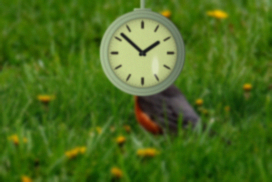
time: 1:52
